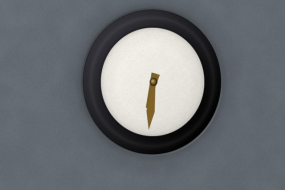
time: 6:31
